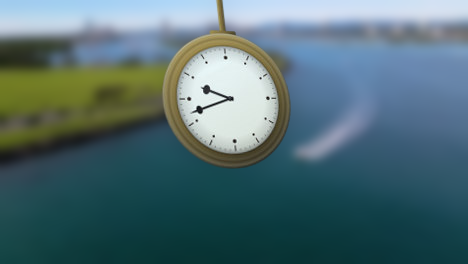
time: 9:42
